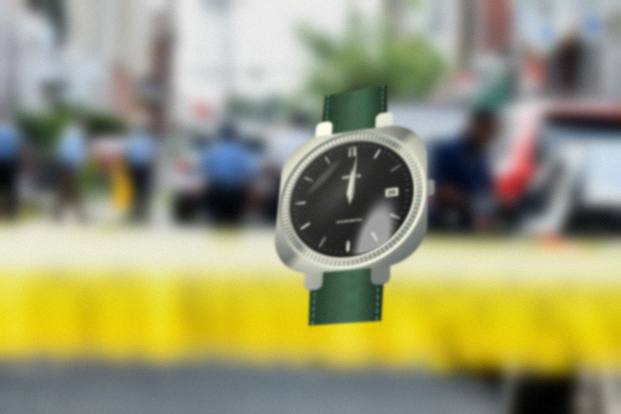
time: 12:01
